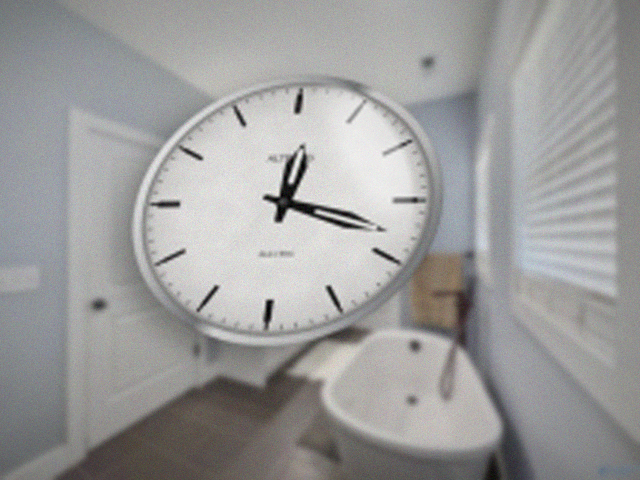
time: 12:18
